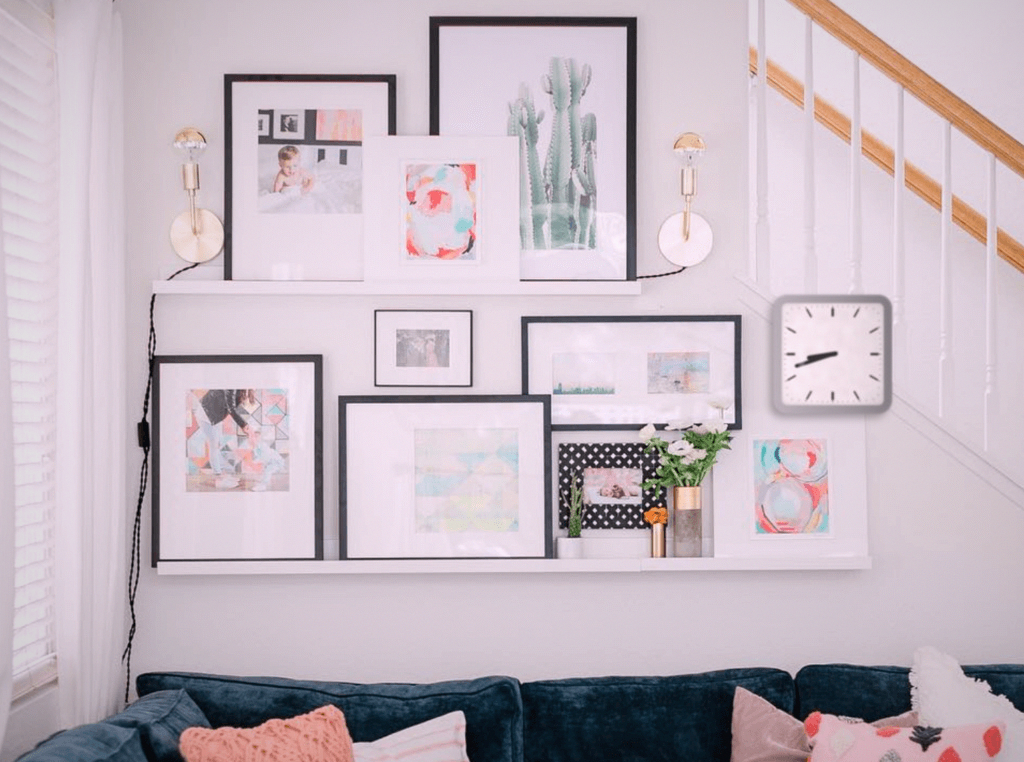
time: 8:42
